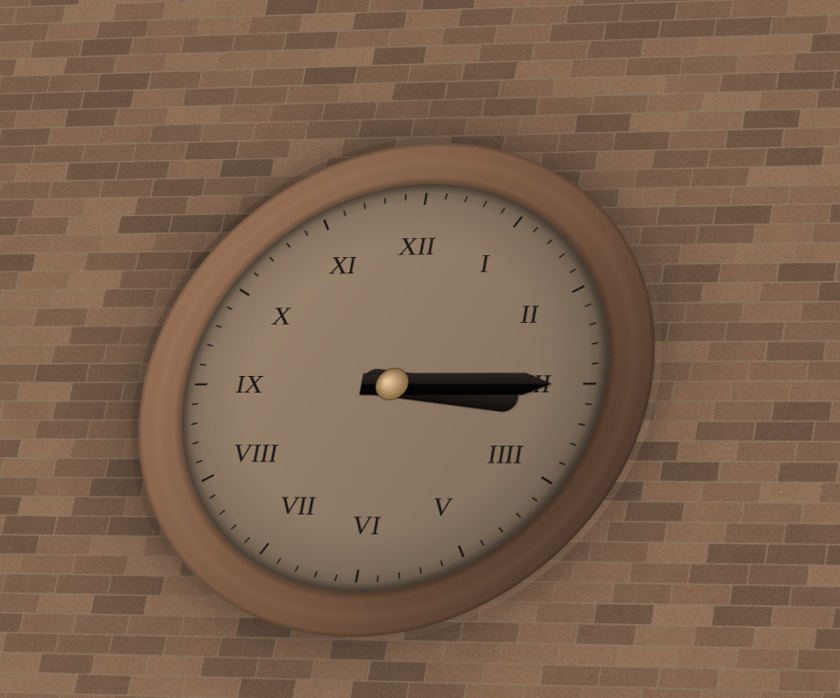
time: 3:15
